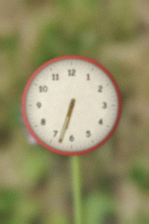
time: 6:33
